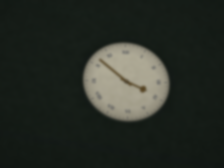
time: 3:52
